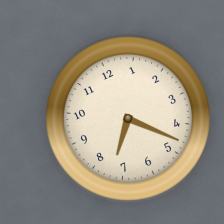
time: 7:23
